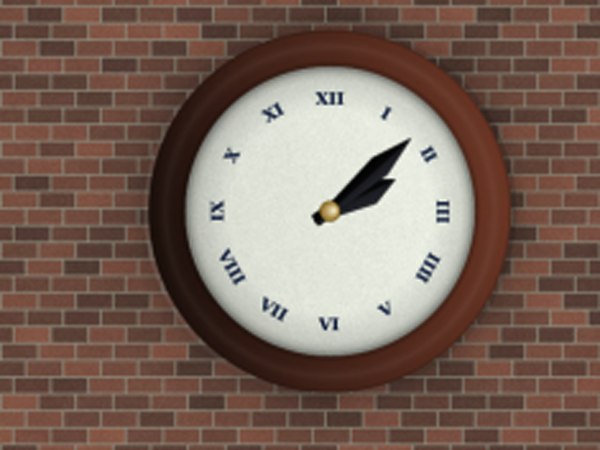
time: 2:08
